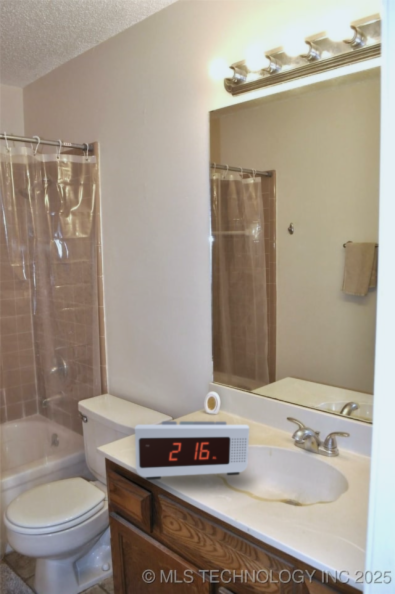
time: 2:16
